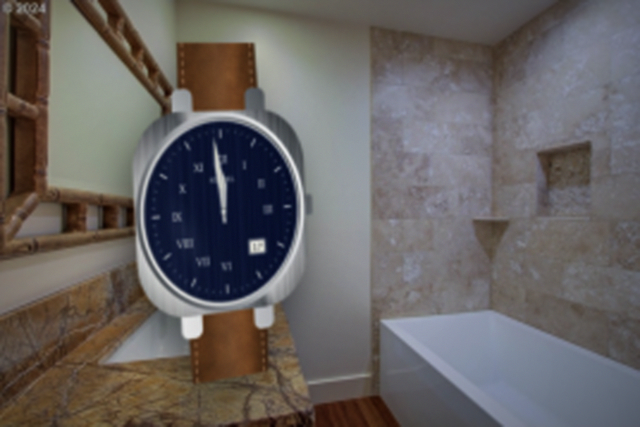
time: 11:59
